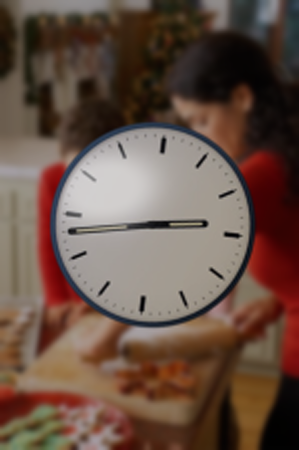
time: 2:43
